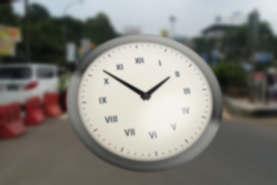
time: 1:52
